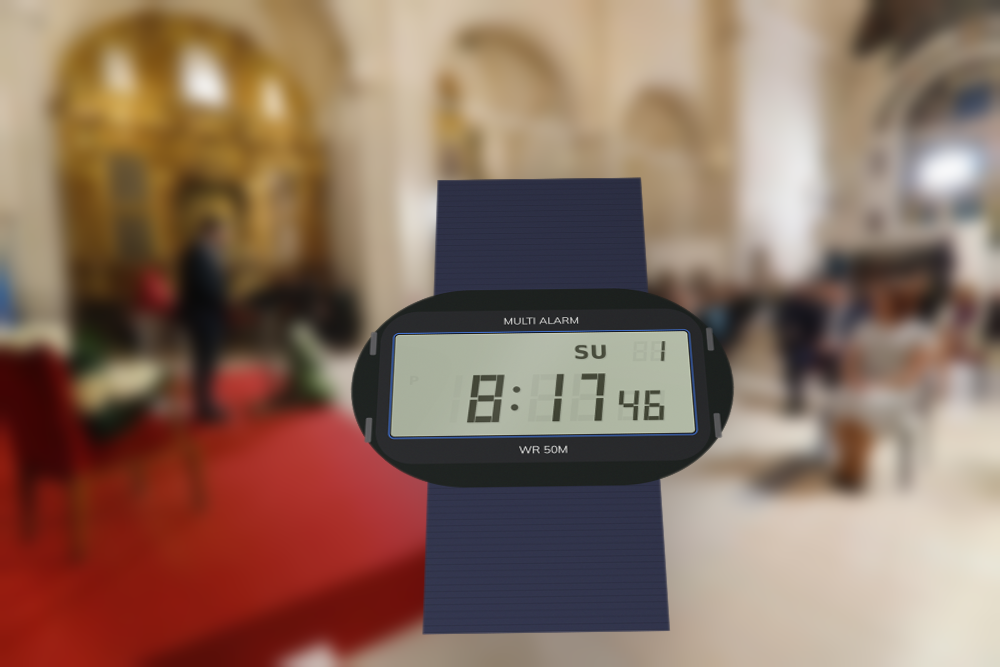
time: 8:17:46
